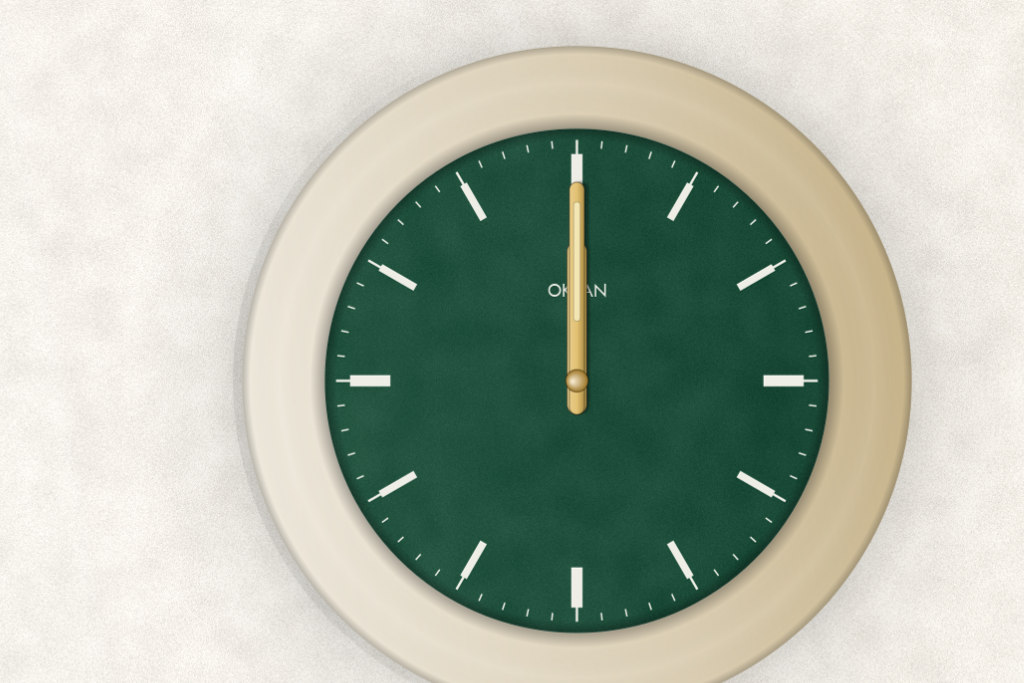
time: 12:00
